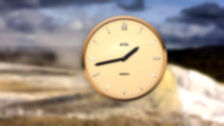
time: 1:43
